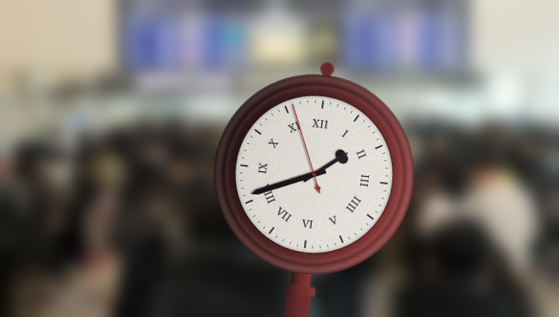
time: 1:40:56
